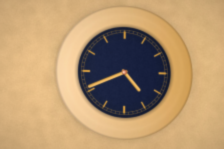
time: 4:41
